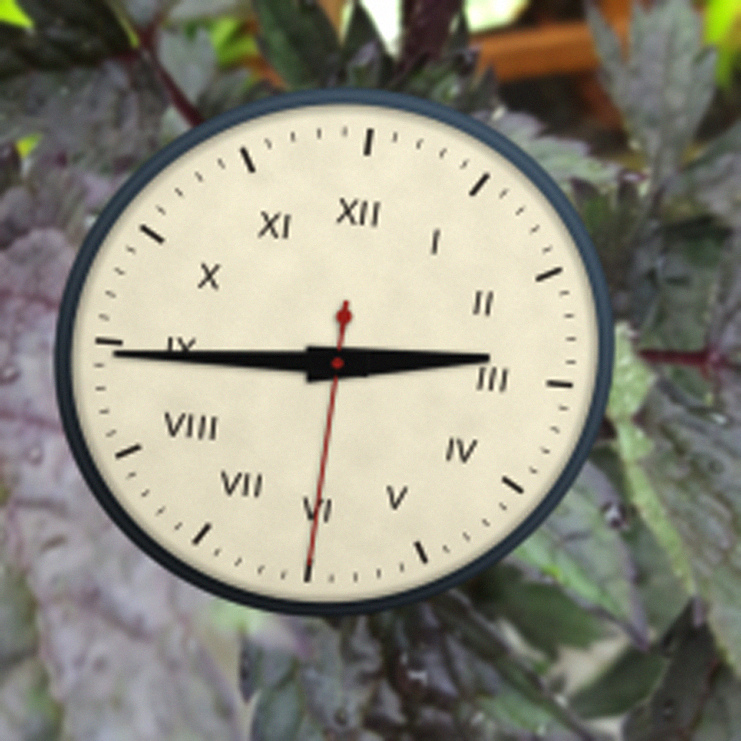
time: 2:44:30
